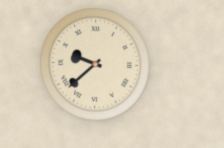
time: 9:38
